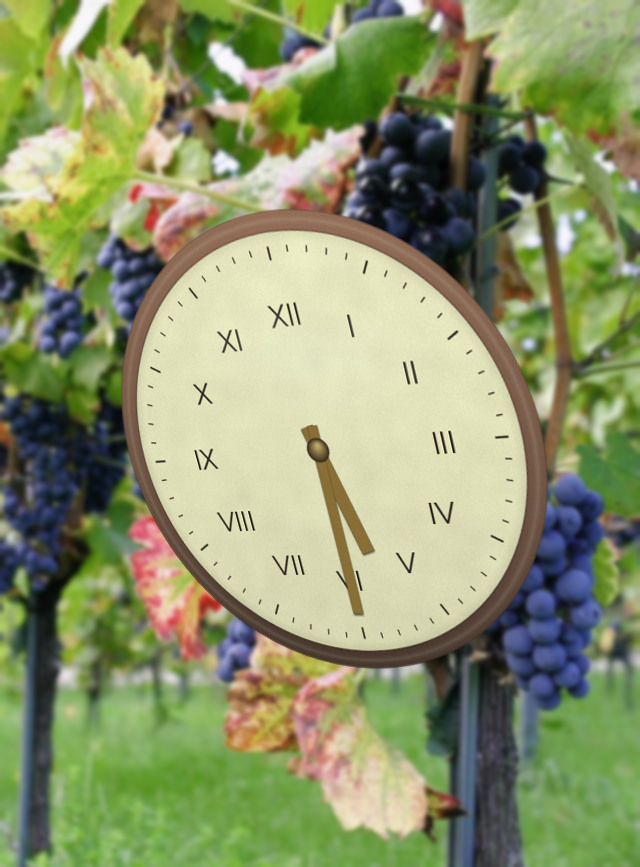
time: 5:30
